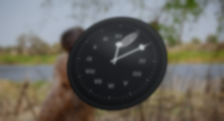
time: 12:10
